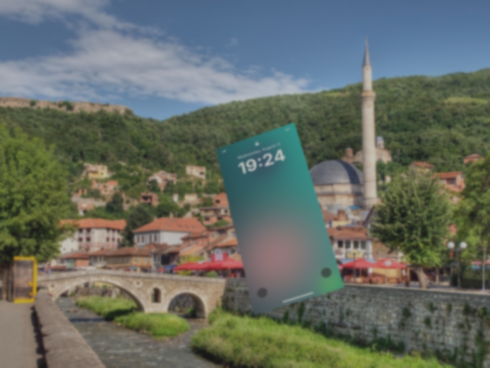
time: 19:24
